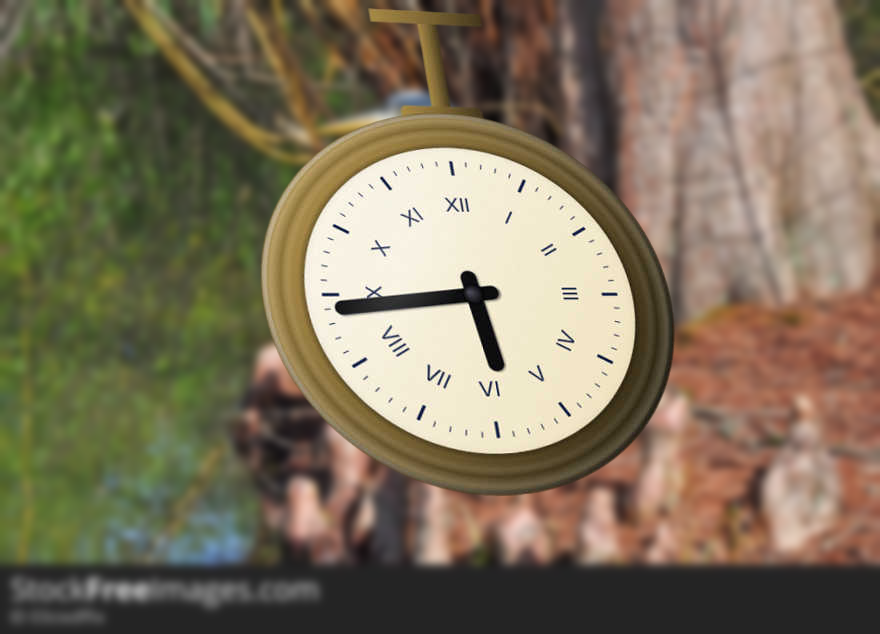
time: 5:44
